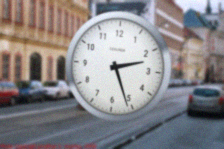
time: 2:26
